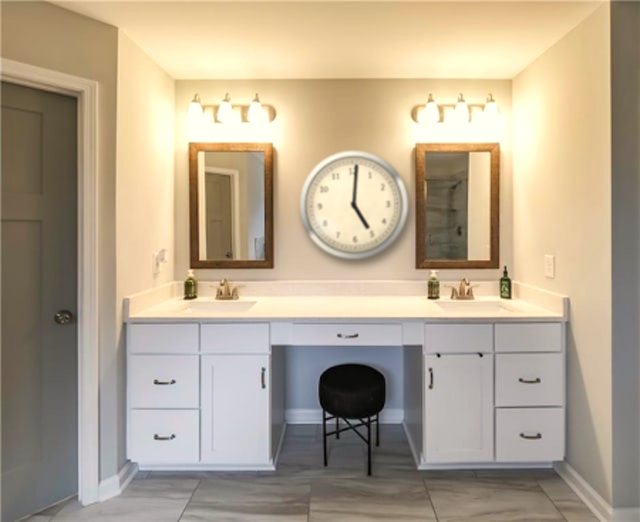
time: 5:01
